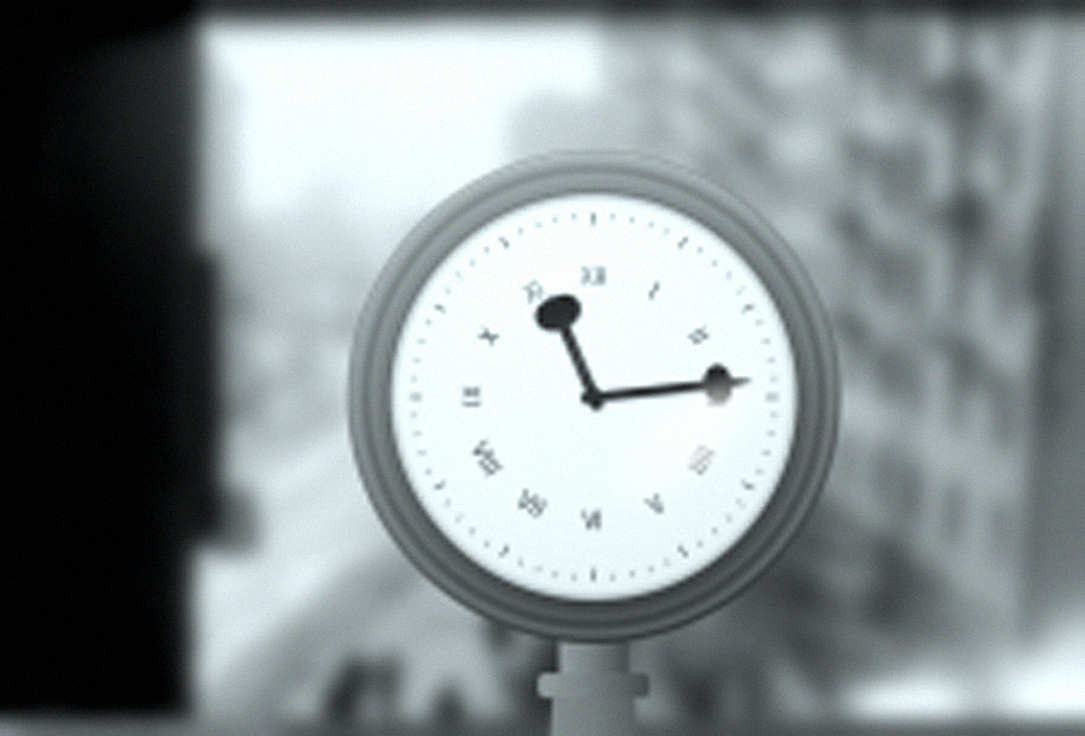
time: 11:14
